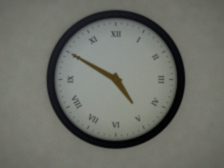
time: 4:50
